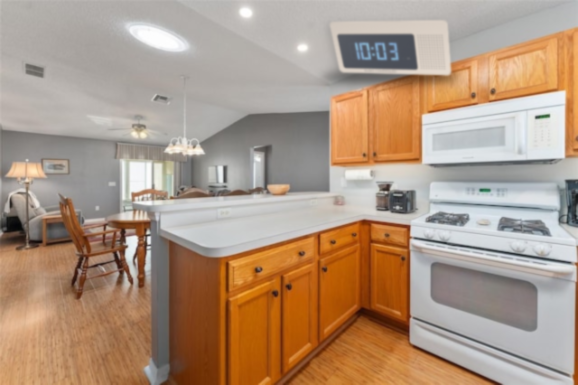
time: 10:03
